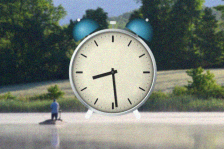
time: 8:29
